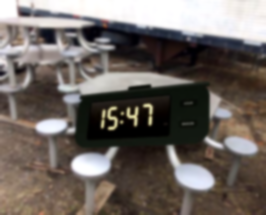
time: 15:47
